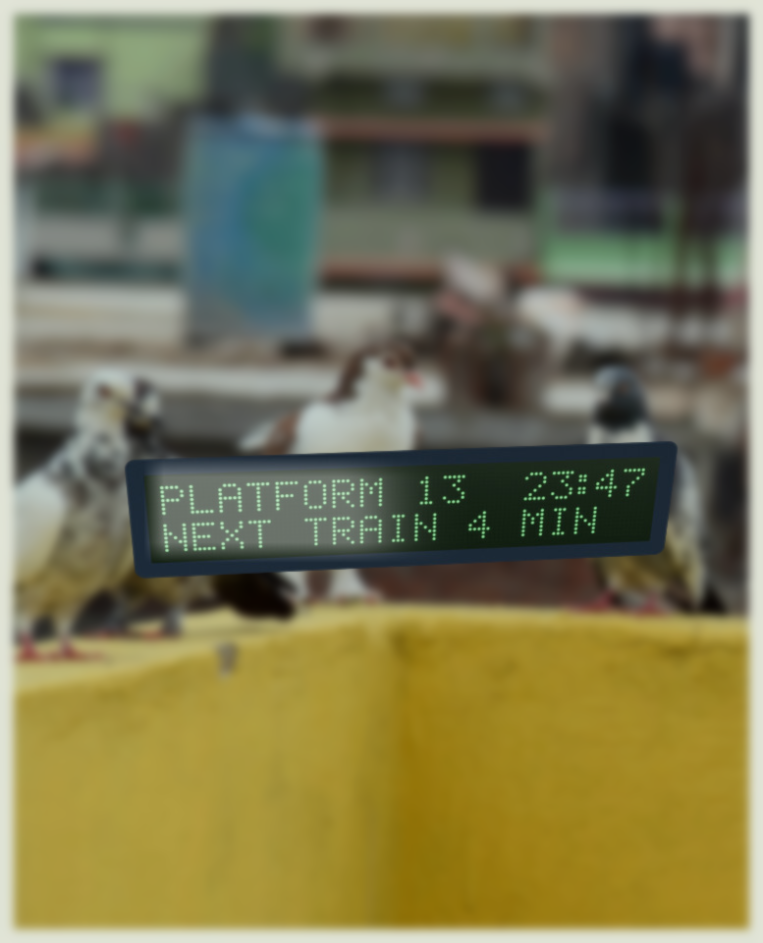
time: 23:47
